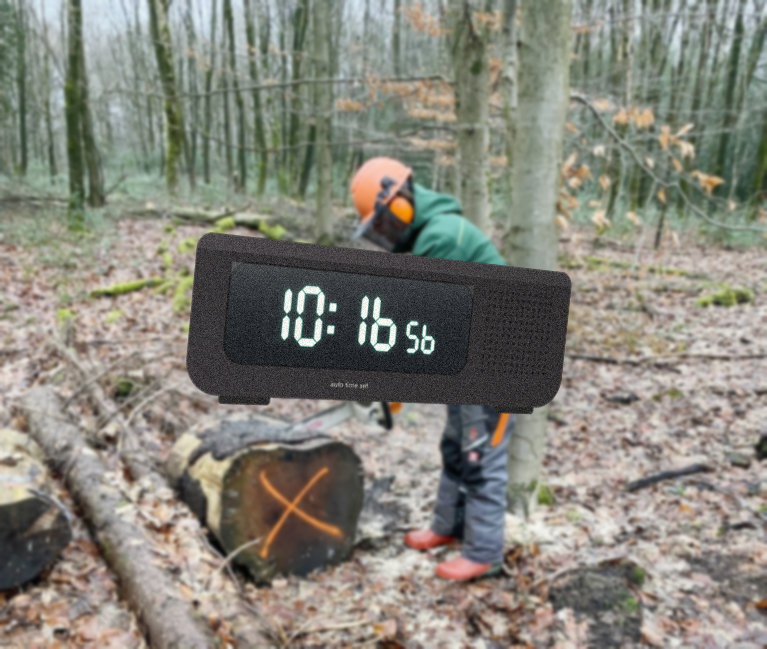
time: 10:16:56
